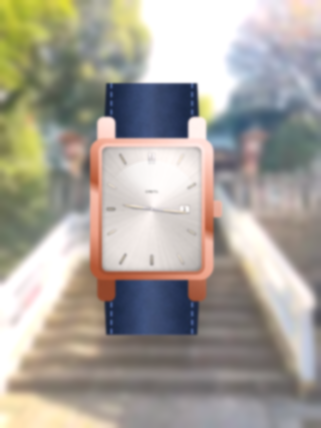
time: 9:16
